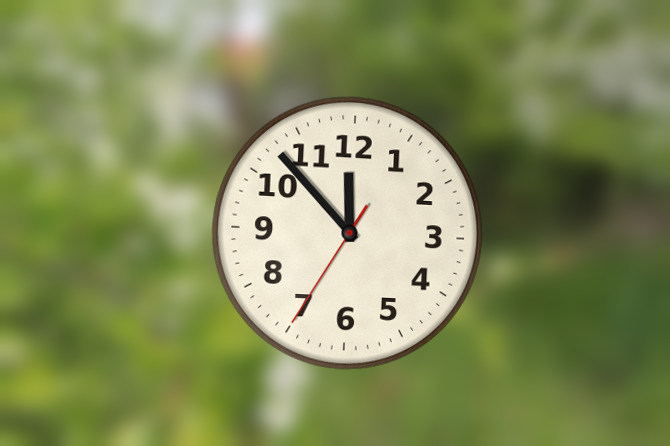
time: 11:52:35
